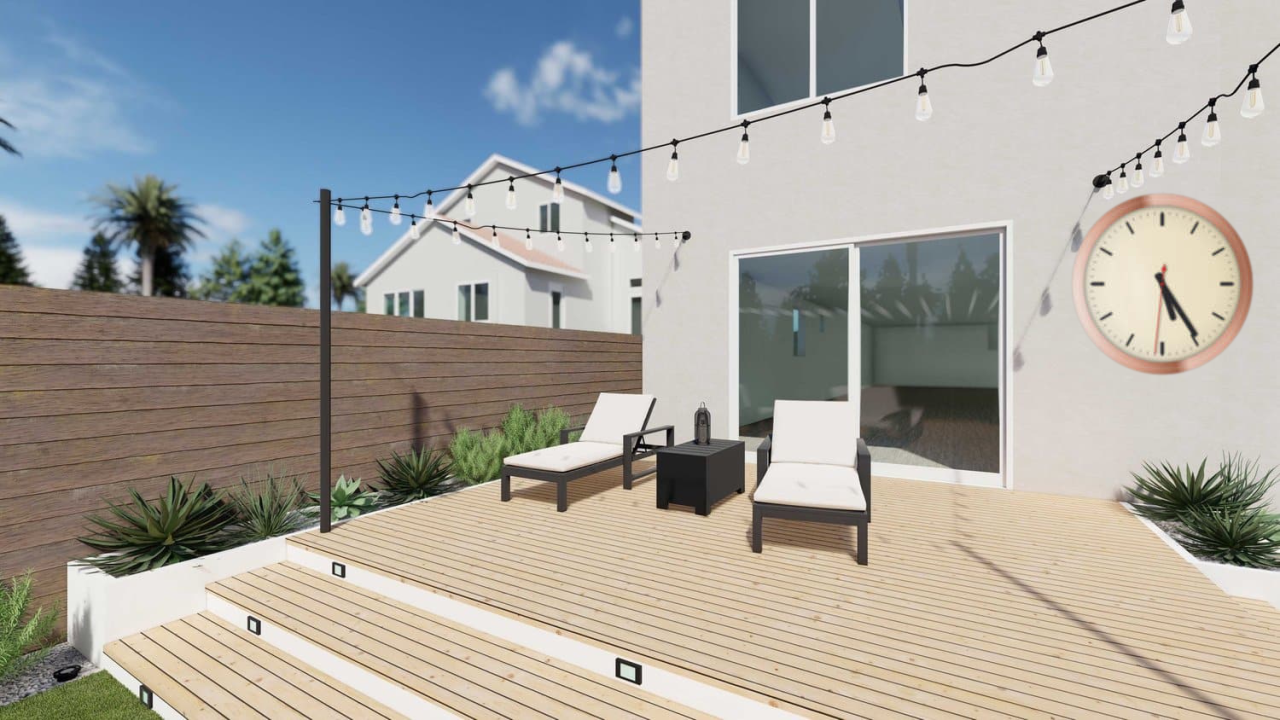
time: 5:24:31
